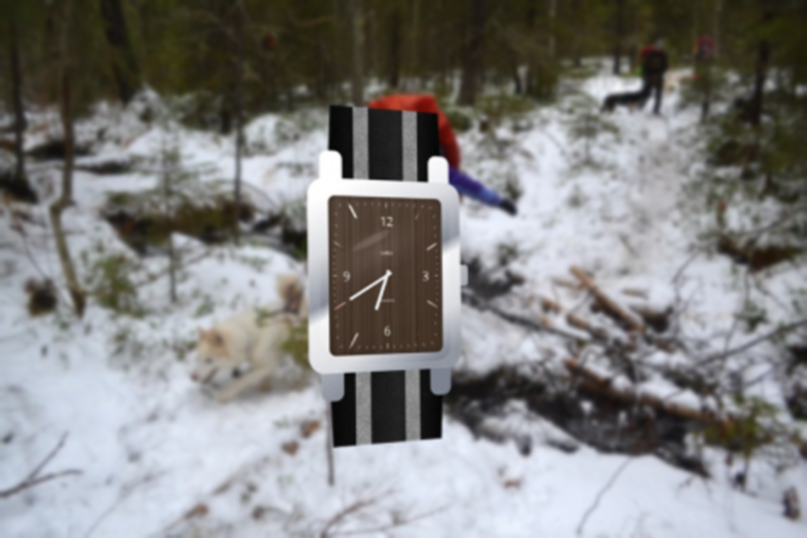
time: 6:40
